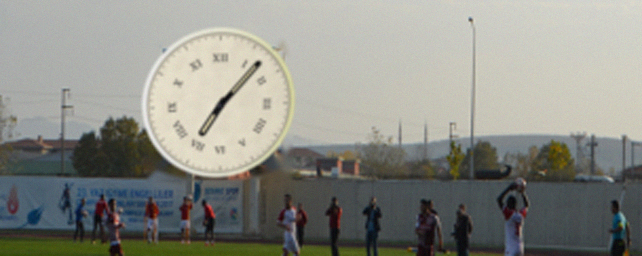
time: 7:07
